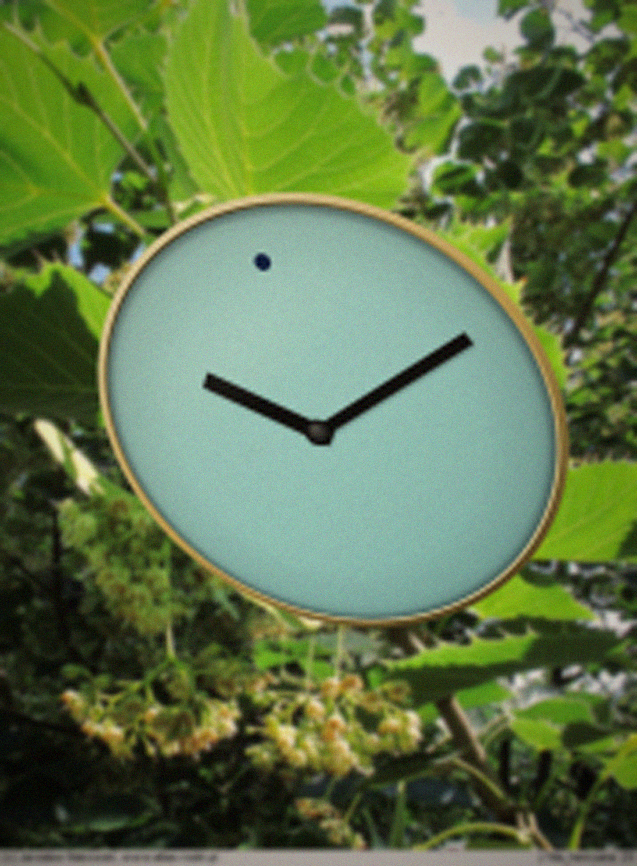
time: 10:11
